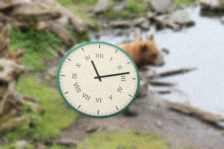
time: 11:13
